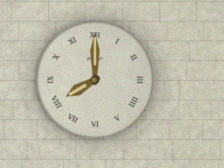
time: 8:00
